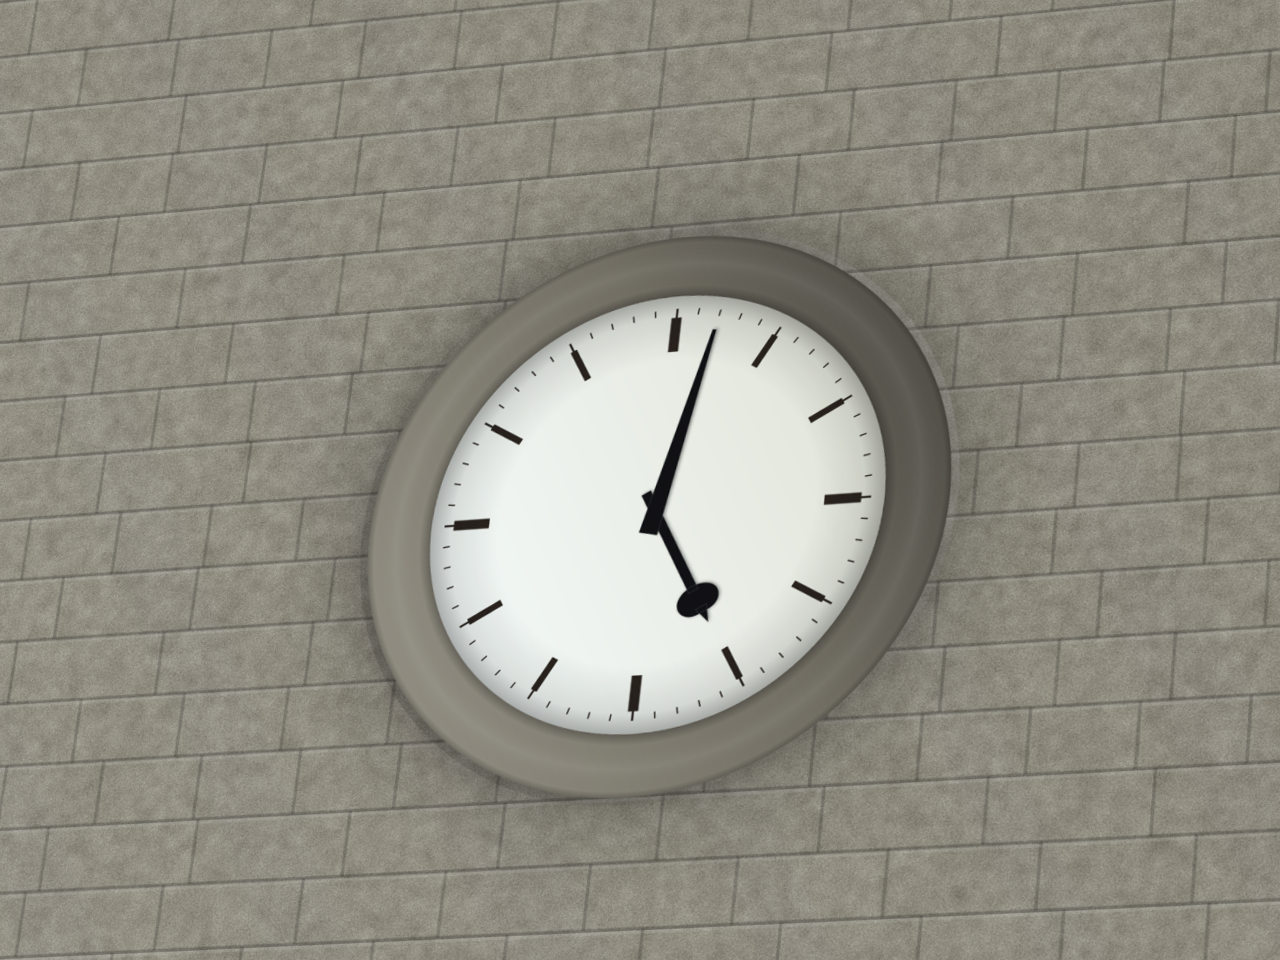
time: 5:02
